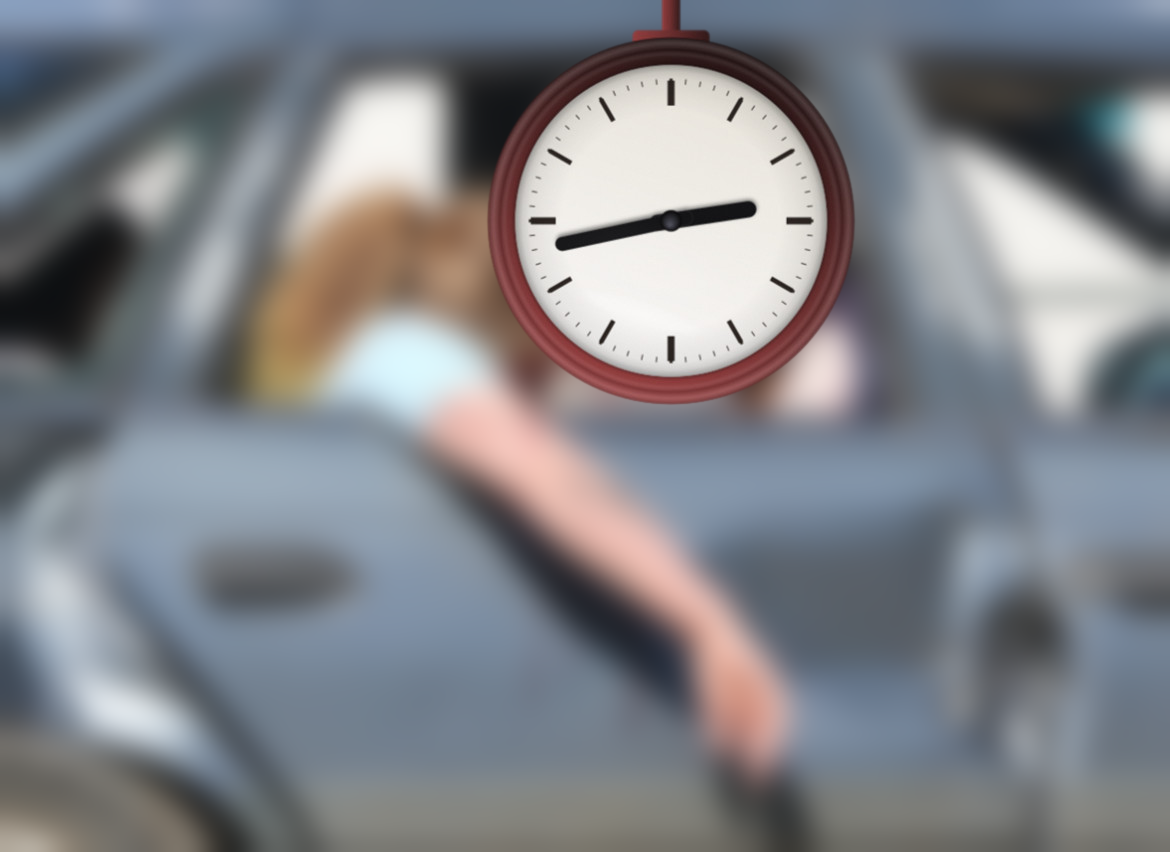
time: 2:43
